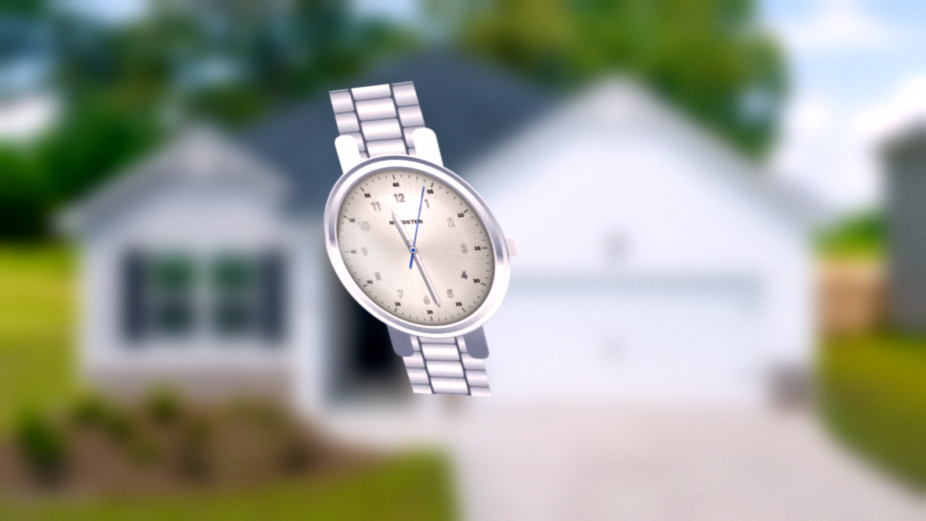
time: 11:28:04
